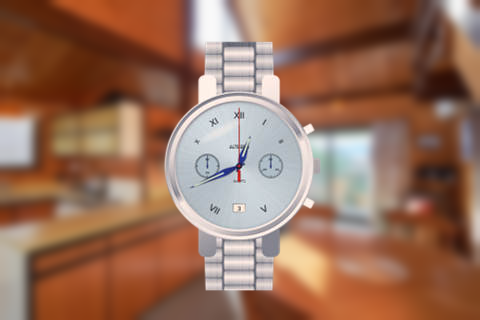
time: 12:41
